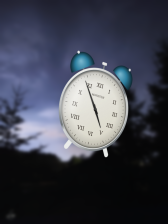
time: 4:54
